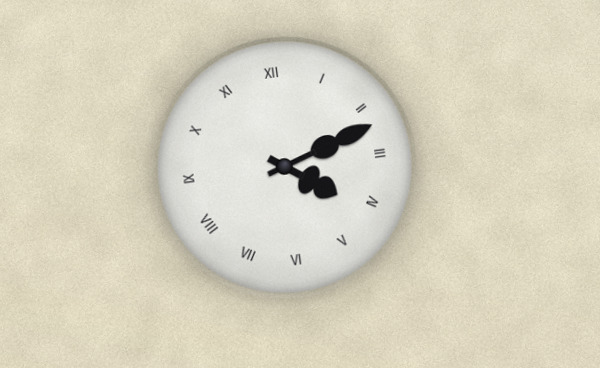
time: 4:12
